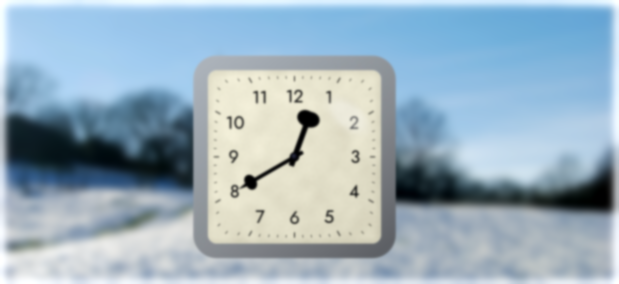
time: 12:40
